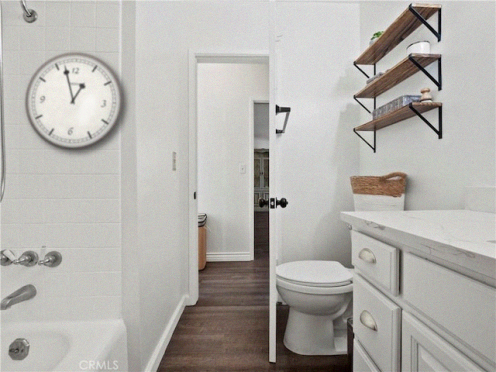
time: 12:57
